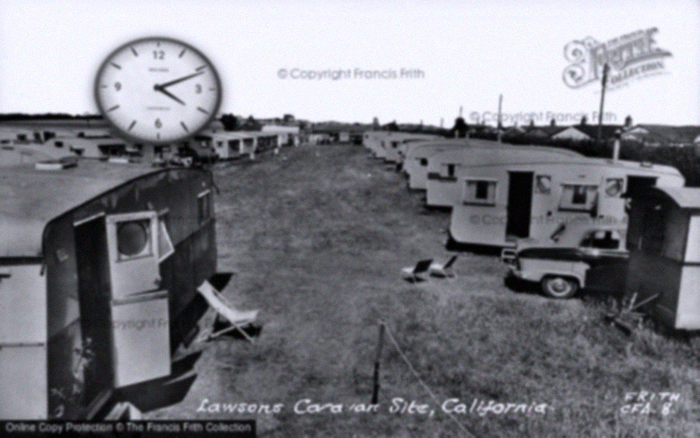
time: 4:11
